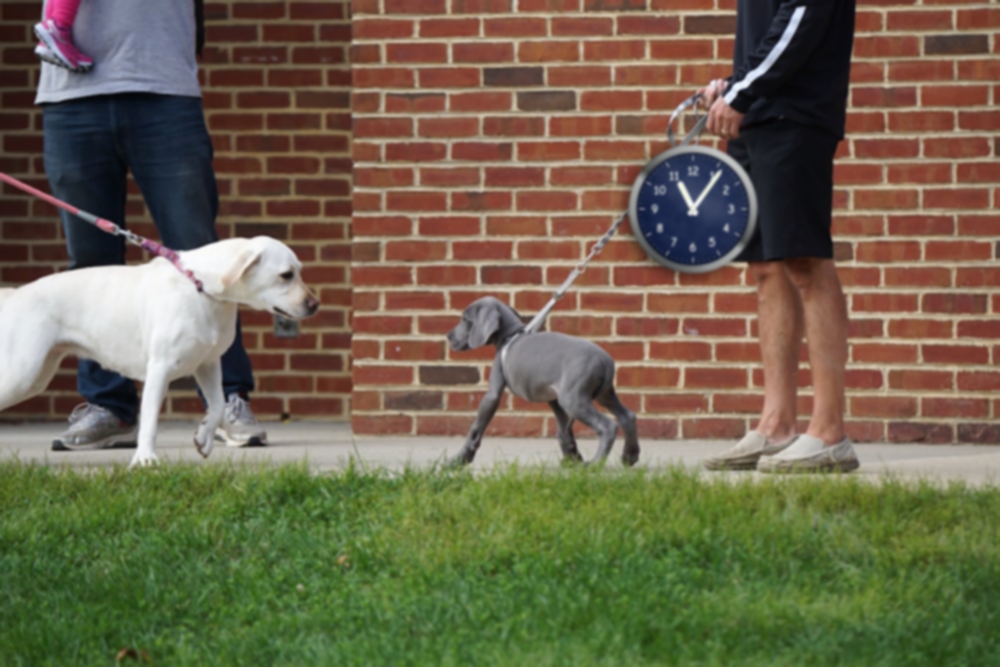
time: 11:06
